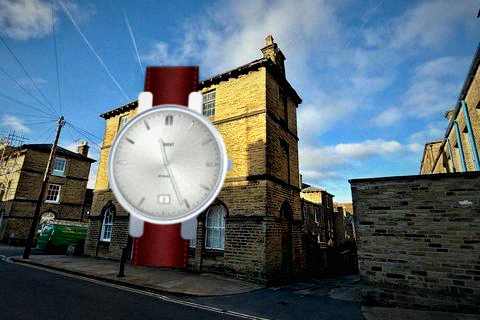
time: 11:26
